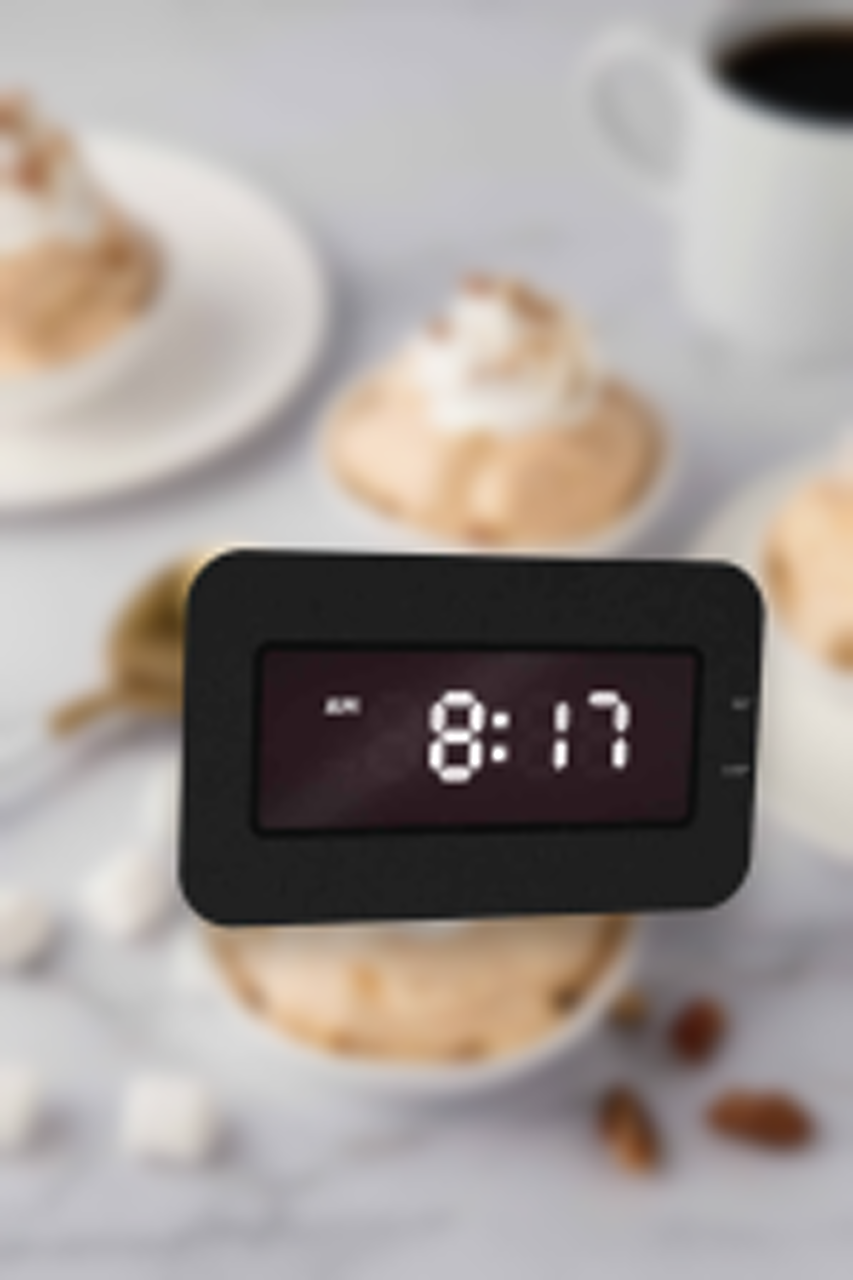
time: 8:17
